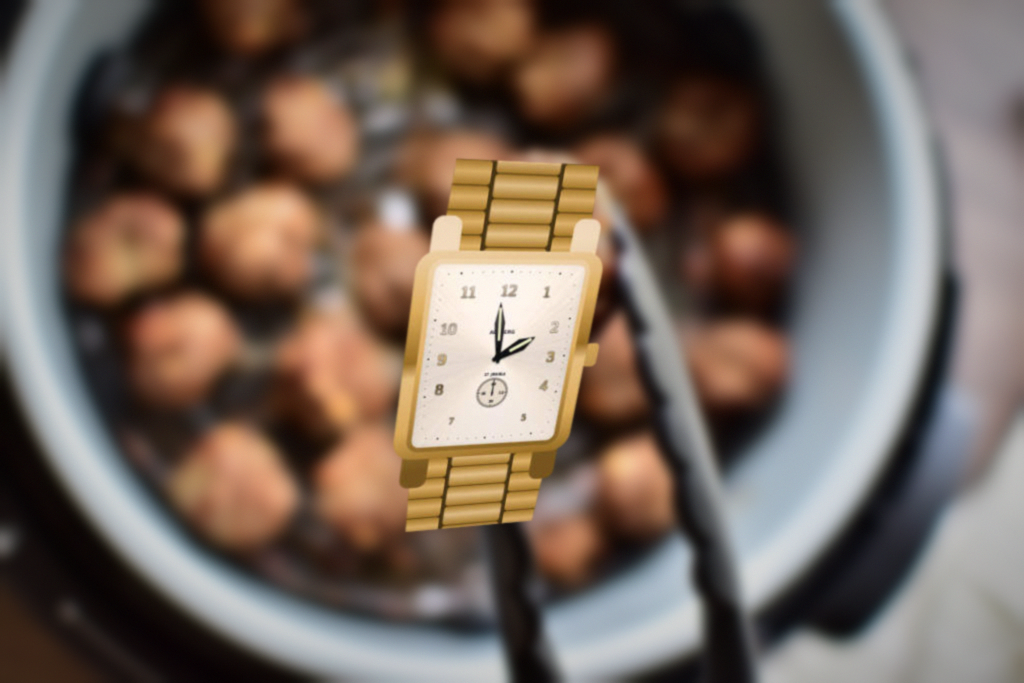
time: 1:59
